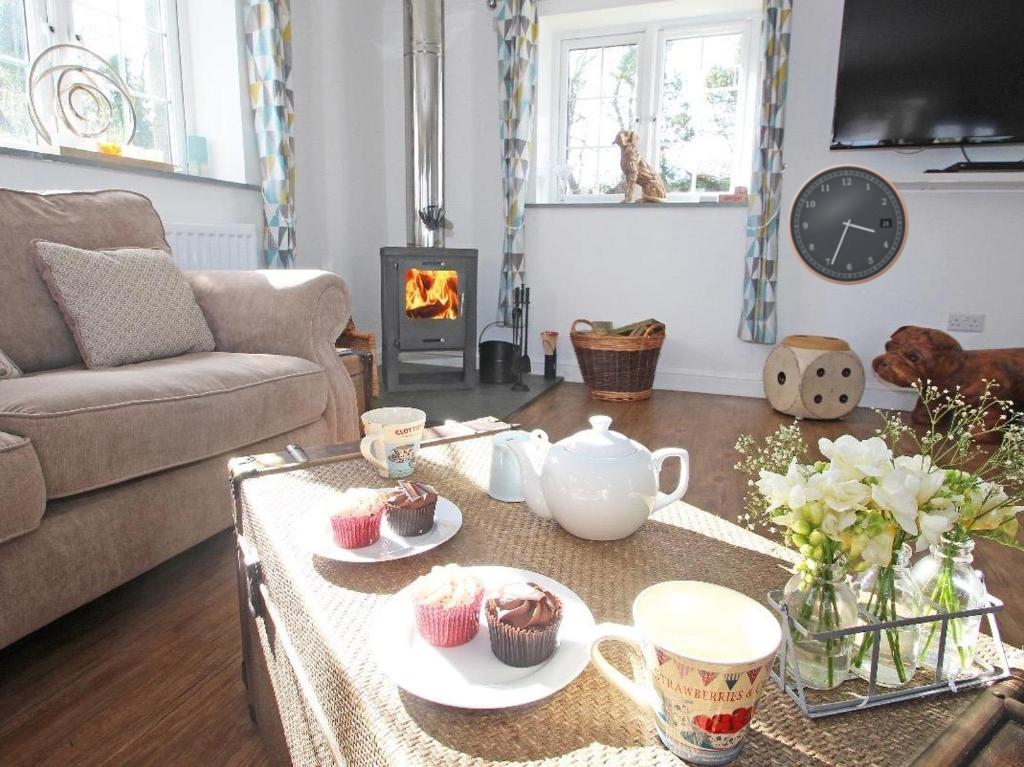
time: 3:34
